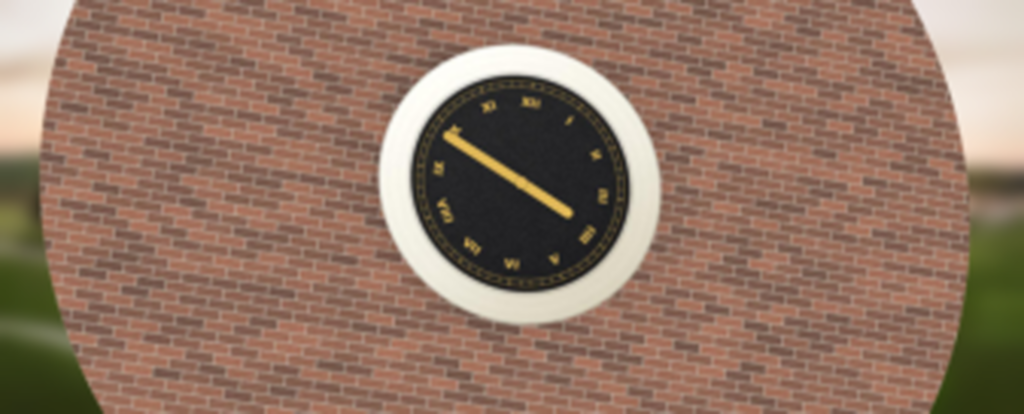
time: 3:49
